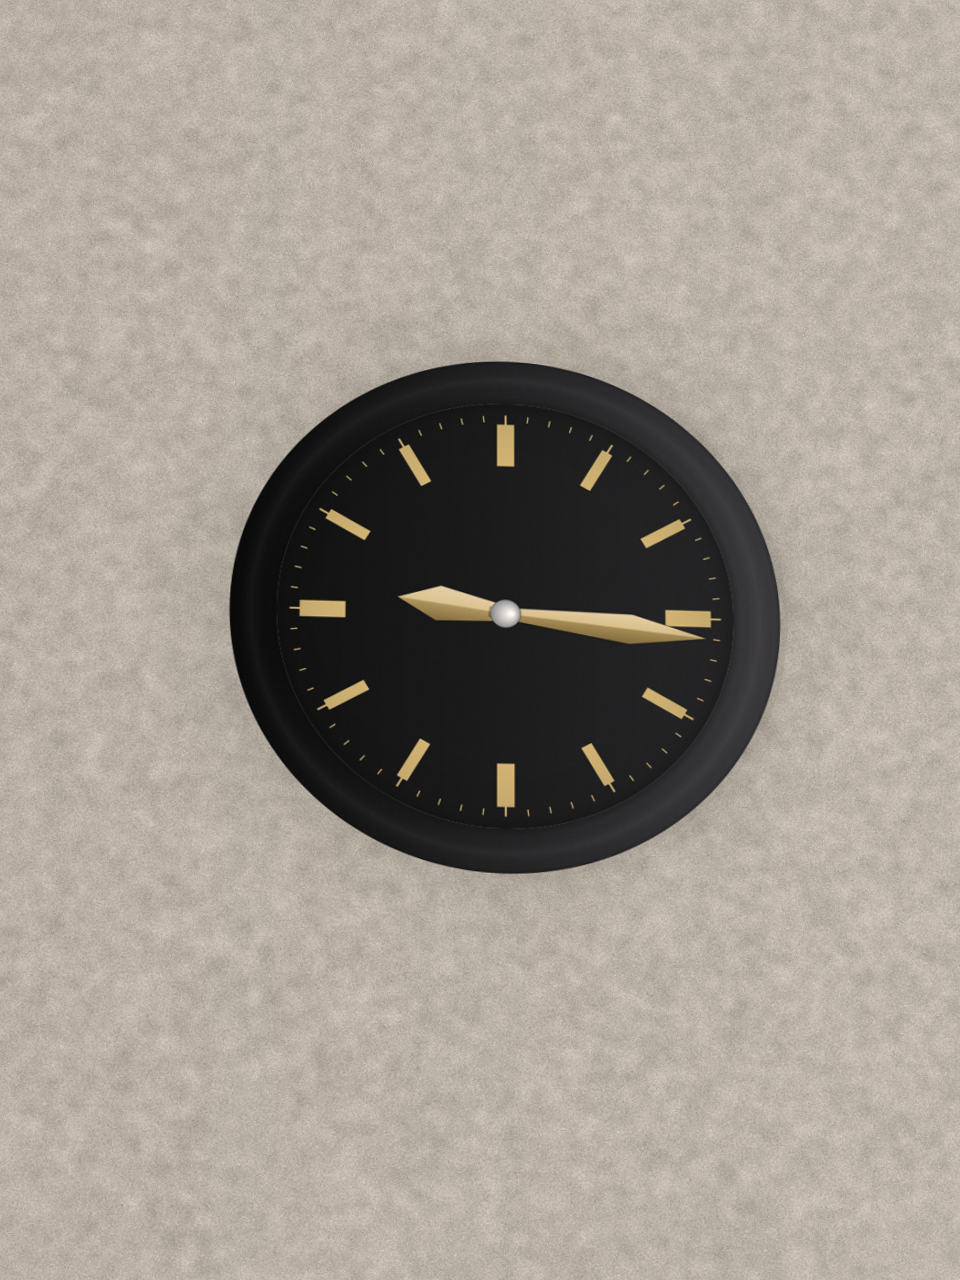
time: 9:16
